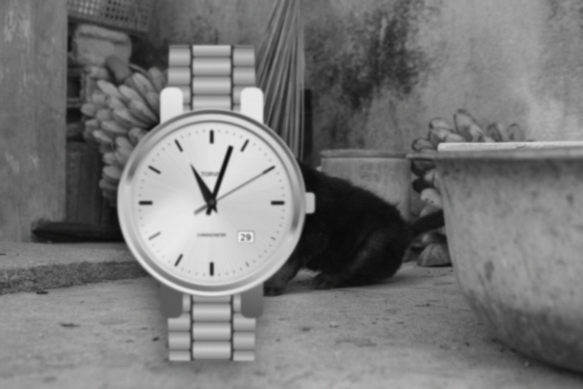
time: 11:03:10
